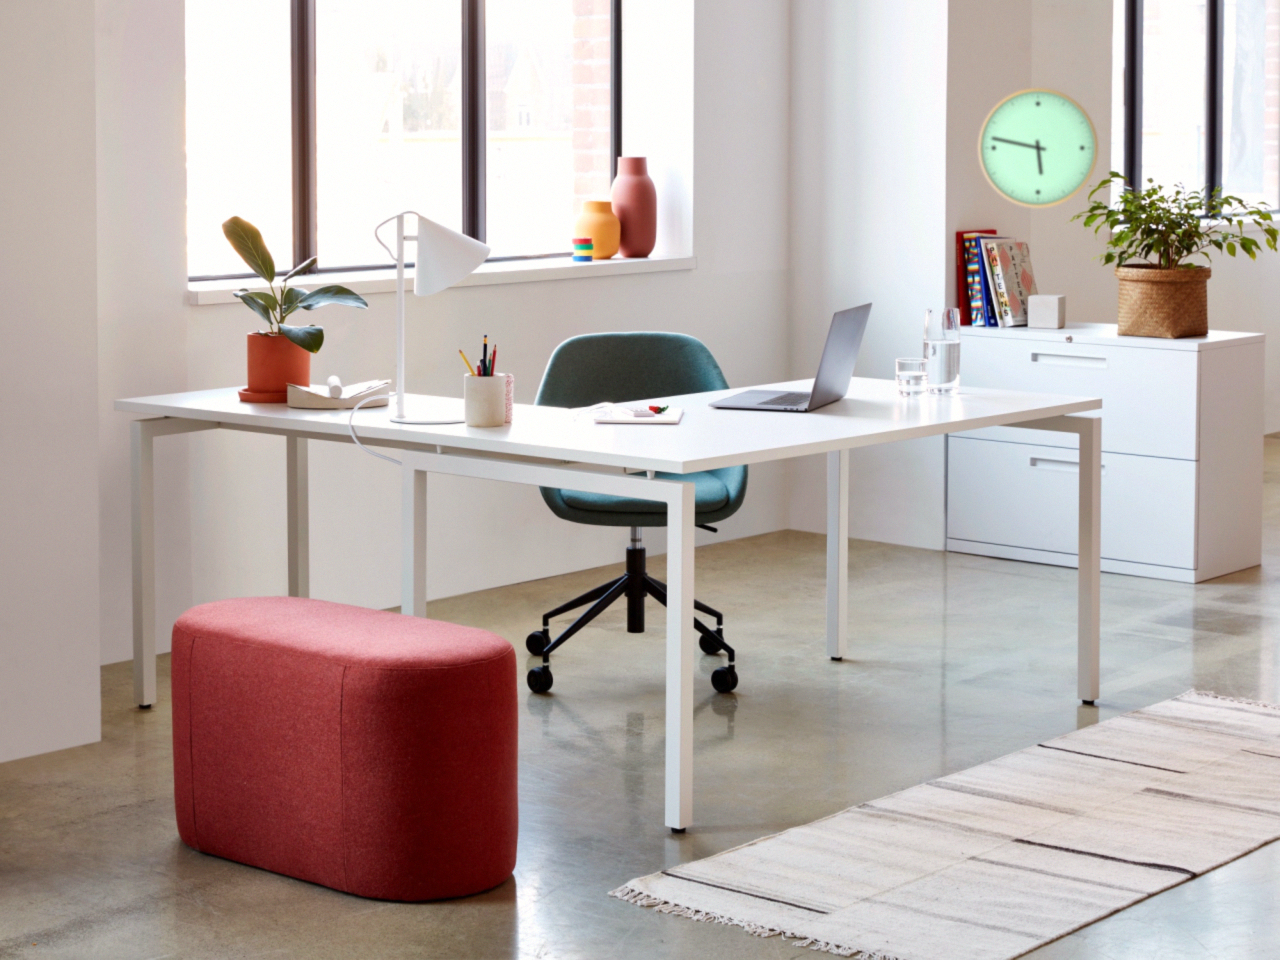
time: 5:47
